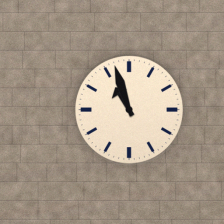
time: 10:57
